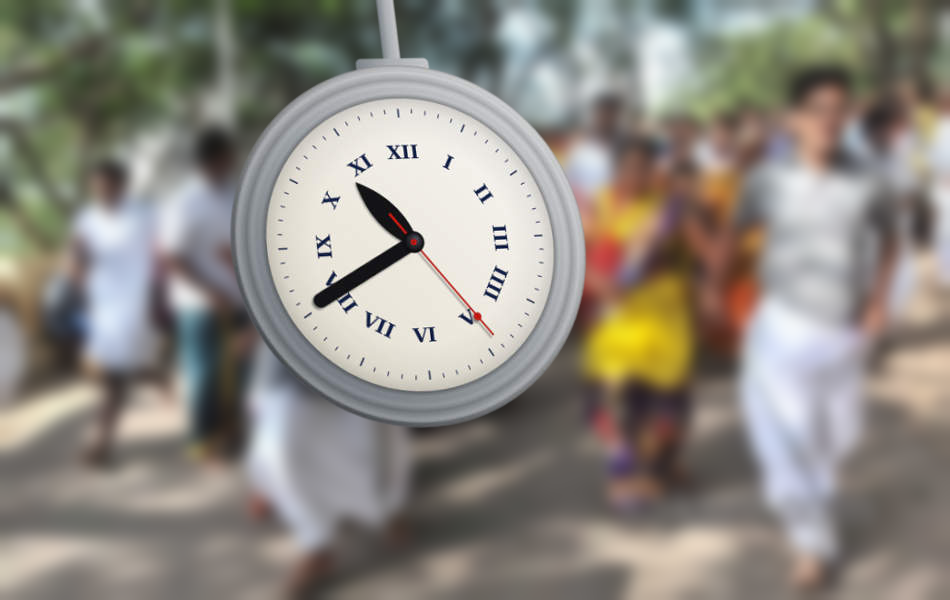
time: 10:40:24
